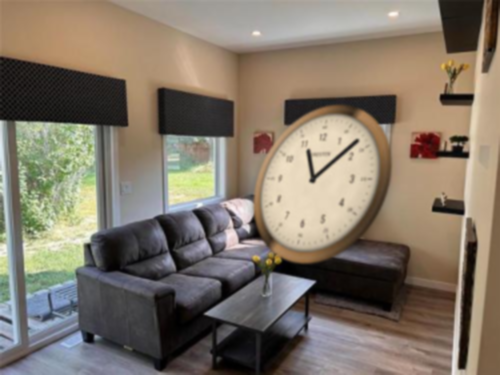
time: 11:08
